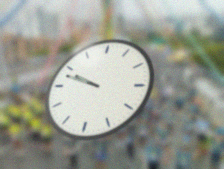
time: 9:48
